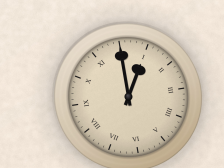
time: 1:00
